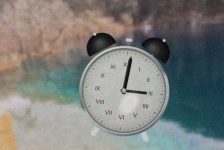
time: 3:01
